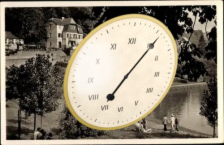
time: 7:06
